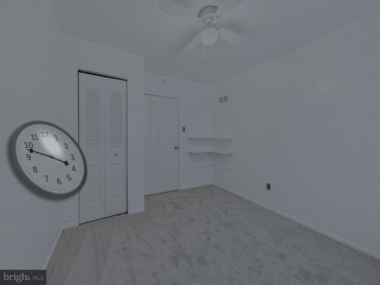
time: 3:48
